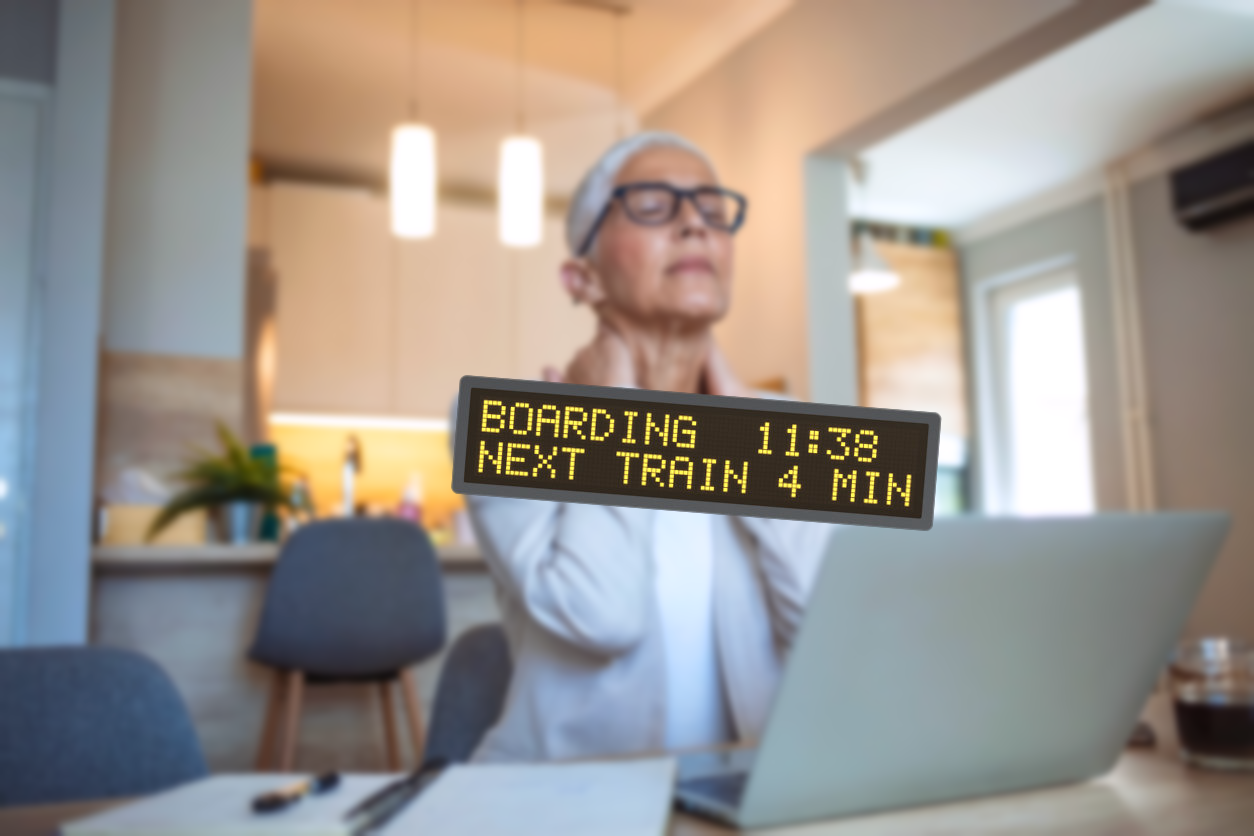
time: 11:38
